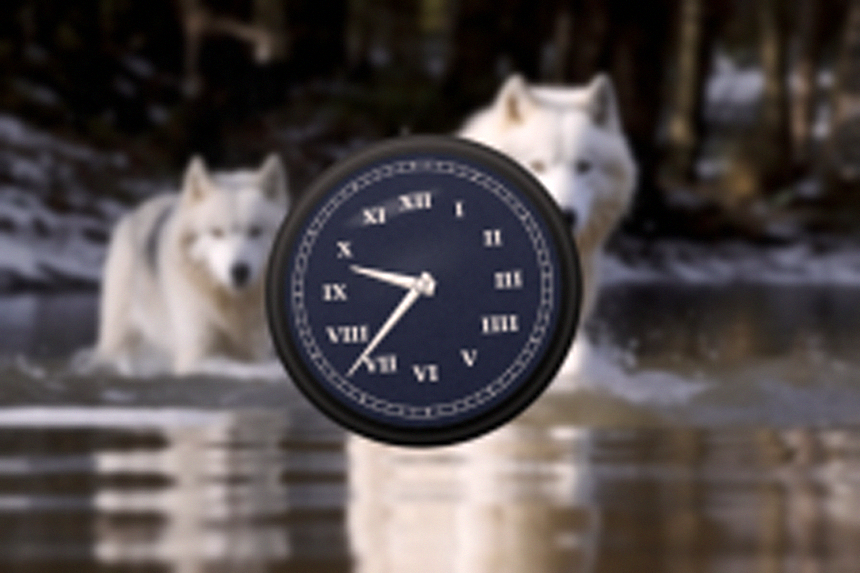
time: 9:37
